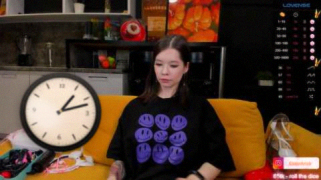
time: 1:12
